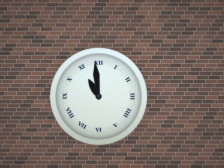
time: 10:59
